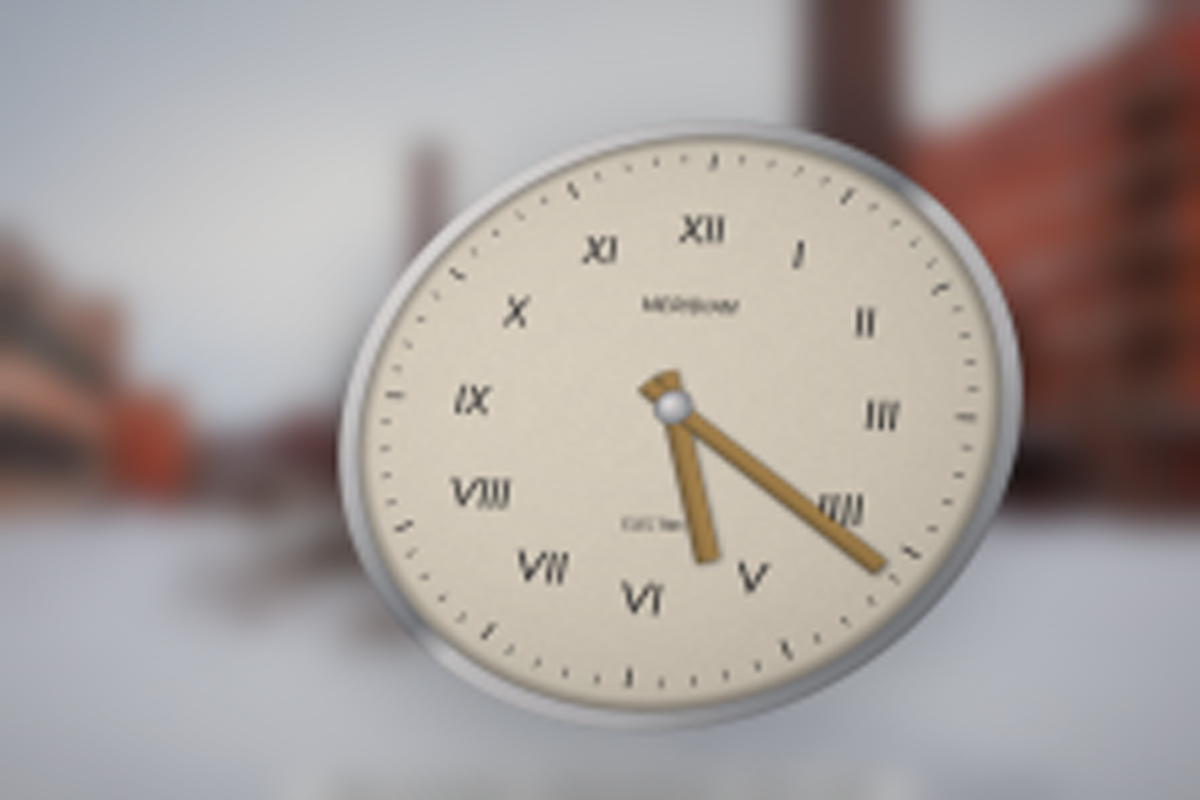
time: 5:21
